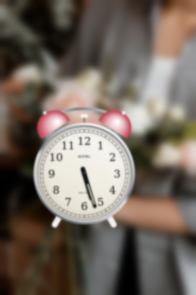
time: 5:27
